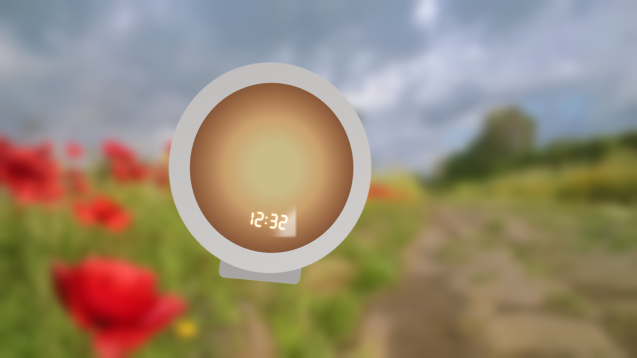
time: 12:32
